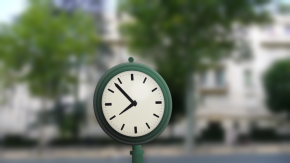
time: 7:53
